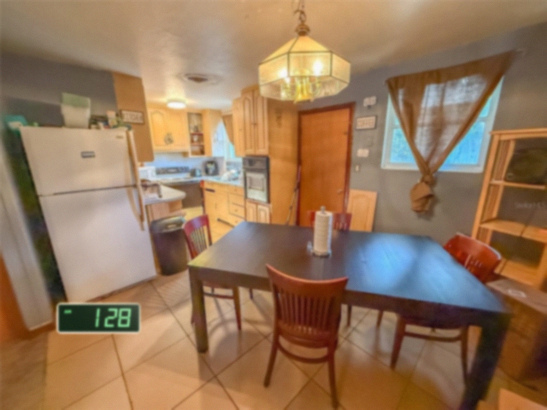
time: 1:28
